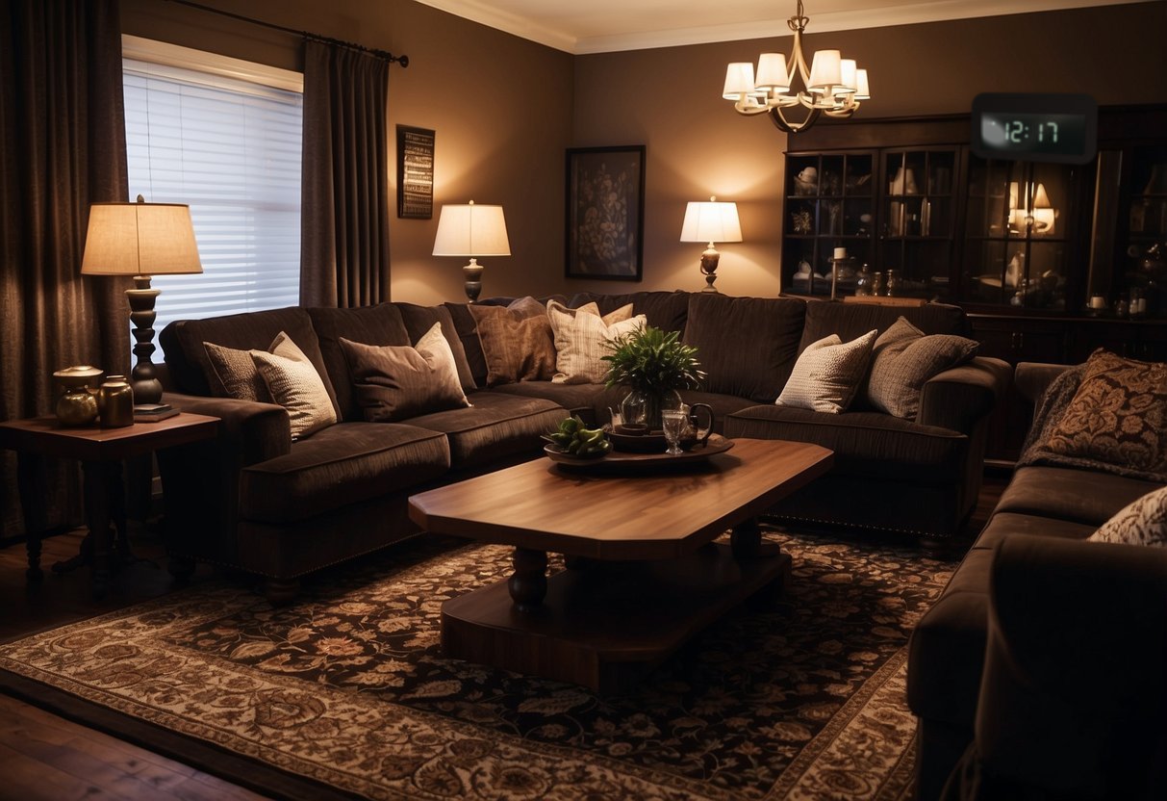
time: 12:17
